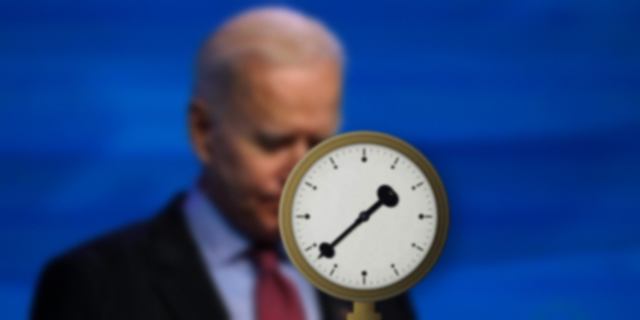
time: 1:38
